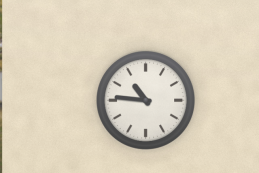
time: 10:46
